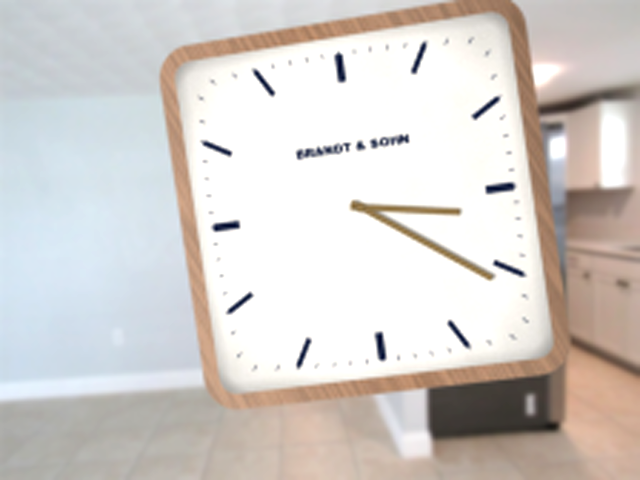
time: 3:21
